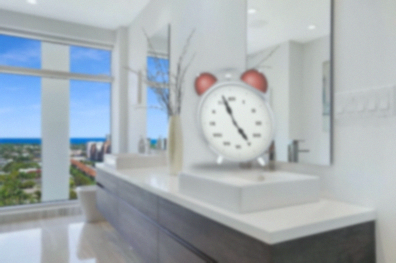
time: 4:57
